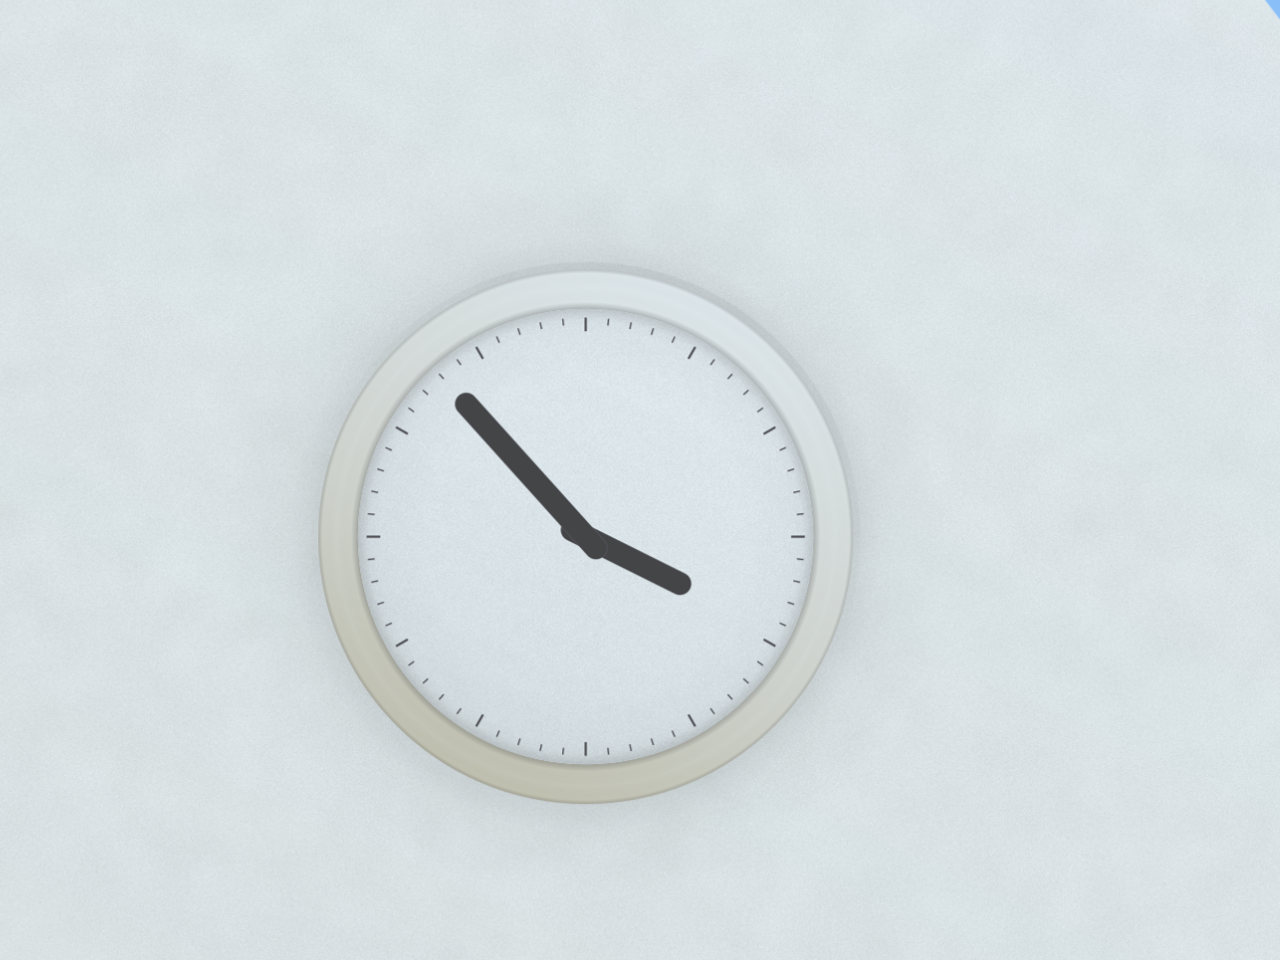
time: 3:53
